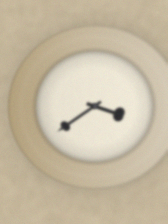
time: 3:39
